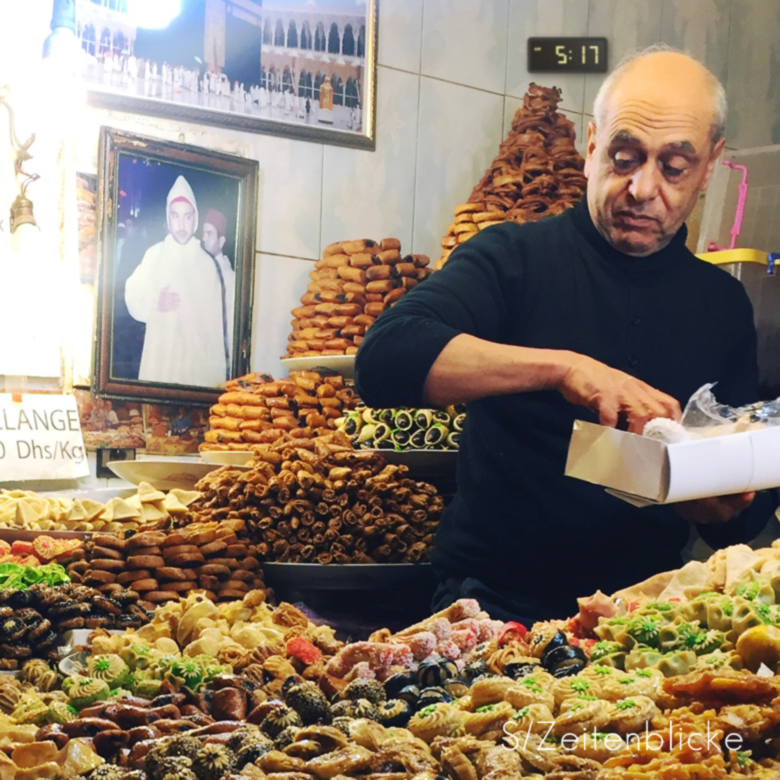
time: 5:17
